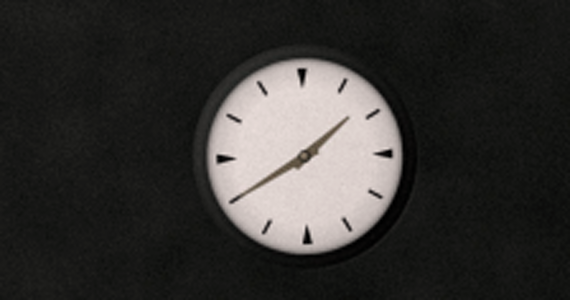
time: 1:40
